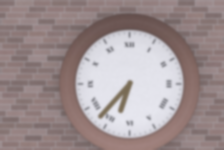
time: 6:37
